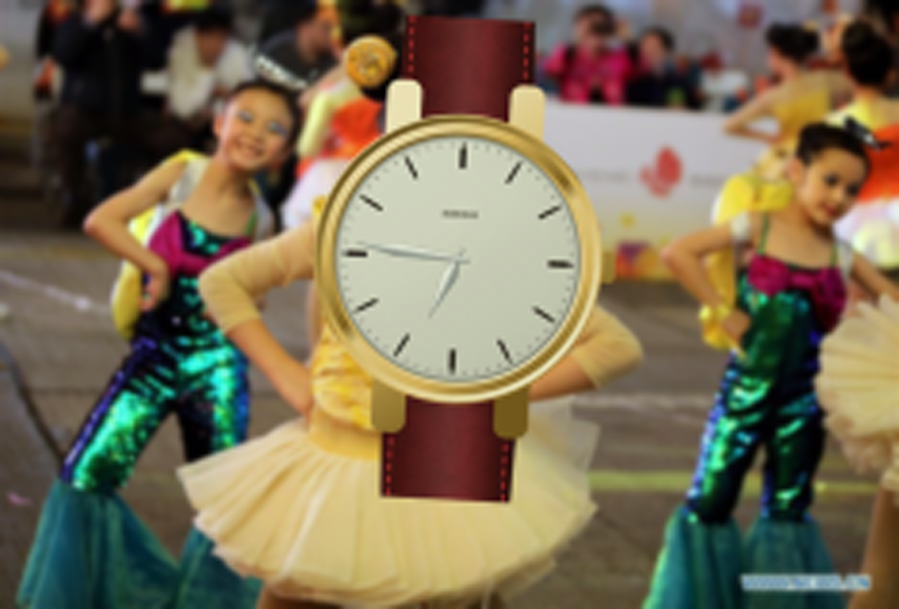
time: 6:46
